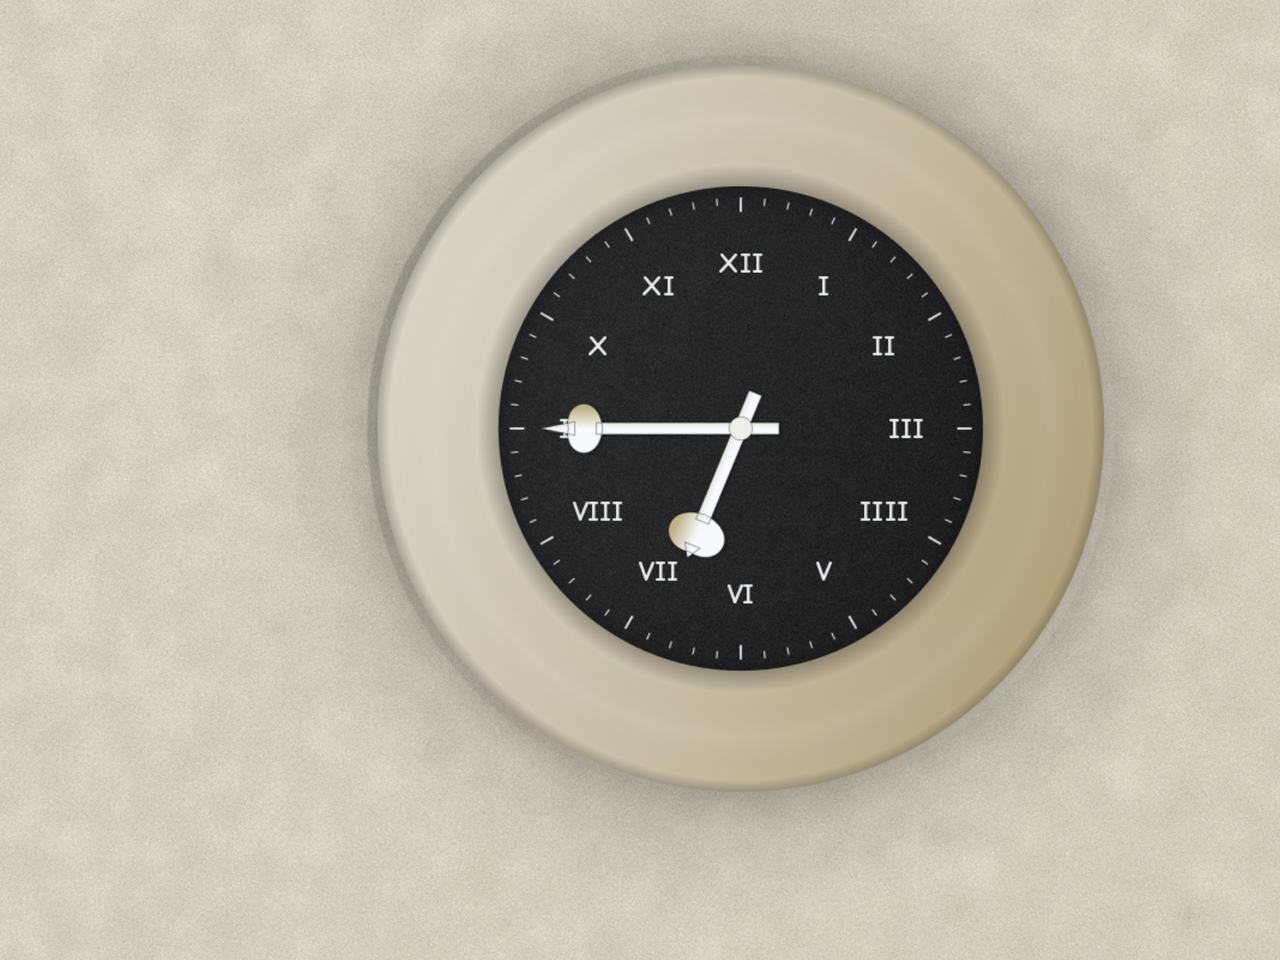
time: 6:45
